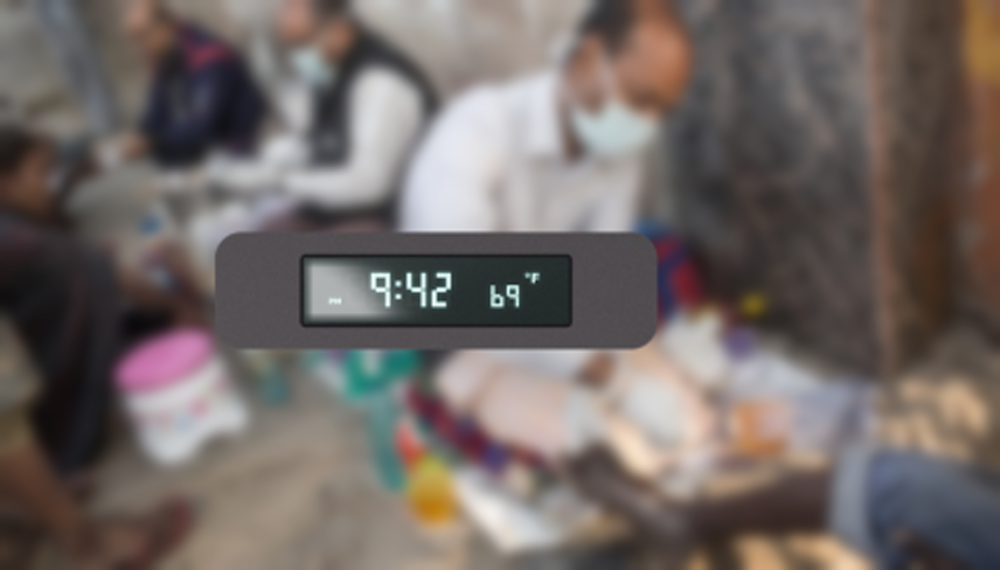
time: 9:42
